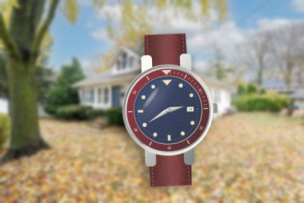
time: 2:40
